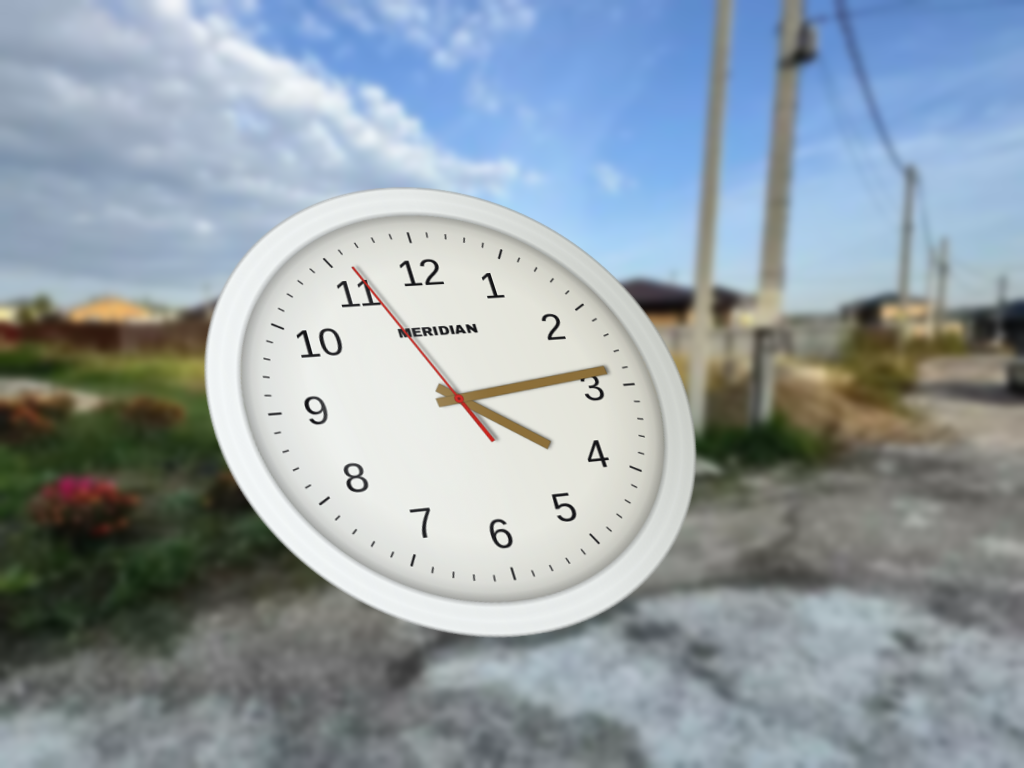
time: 4:13:56
